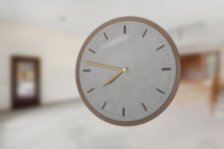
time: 7:47
